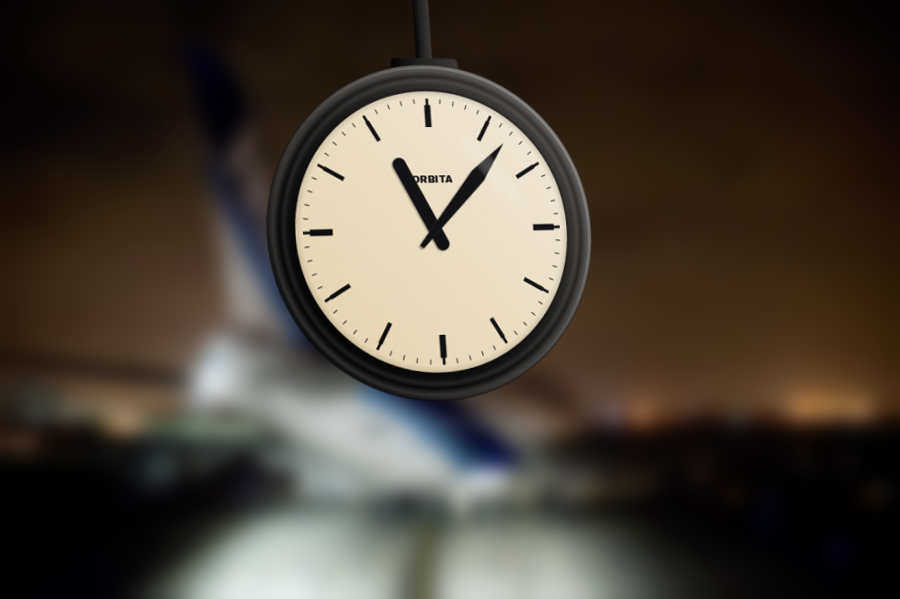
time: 11:07
